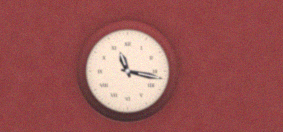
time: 11:17
